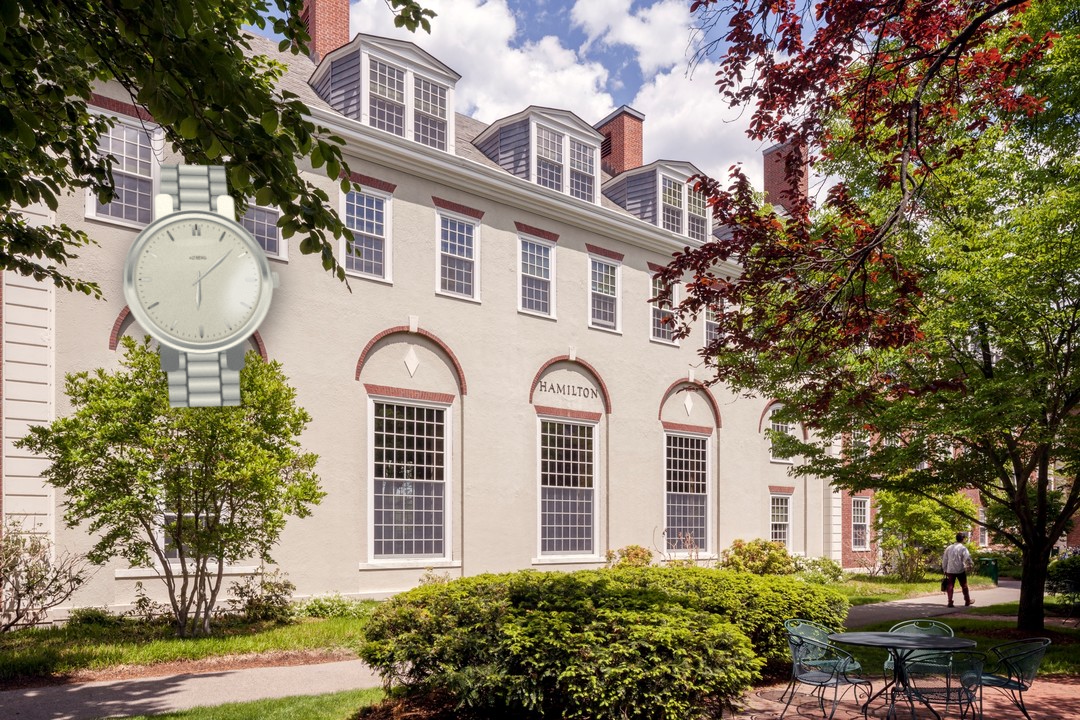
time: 6:08
